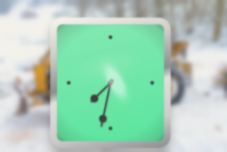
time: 7:32
